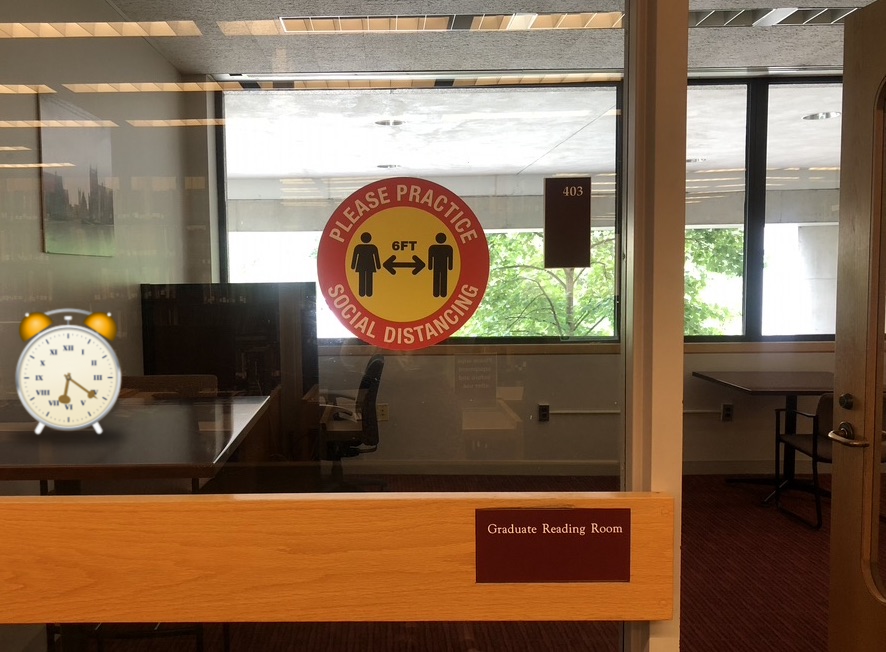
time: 6:21
